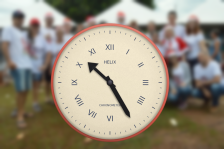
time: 10:25
